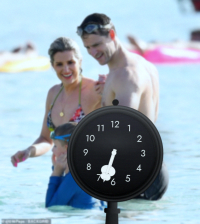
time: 6:33
